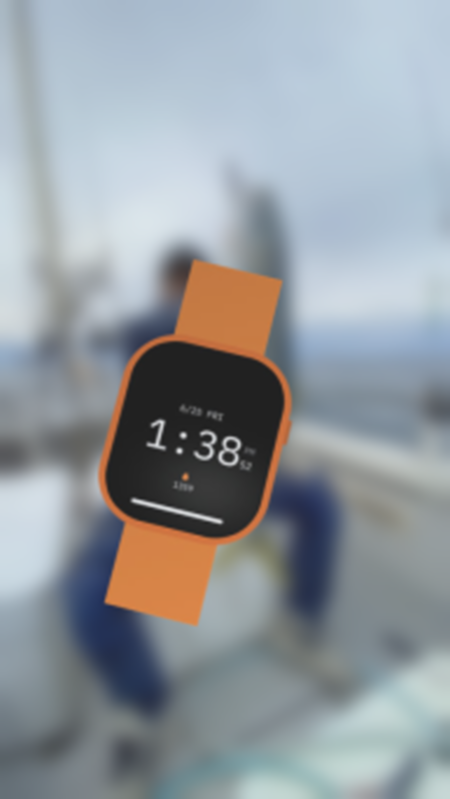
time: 1:38
